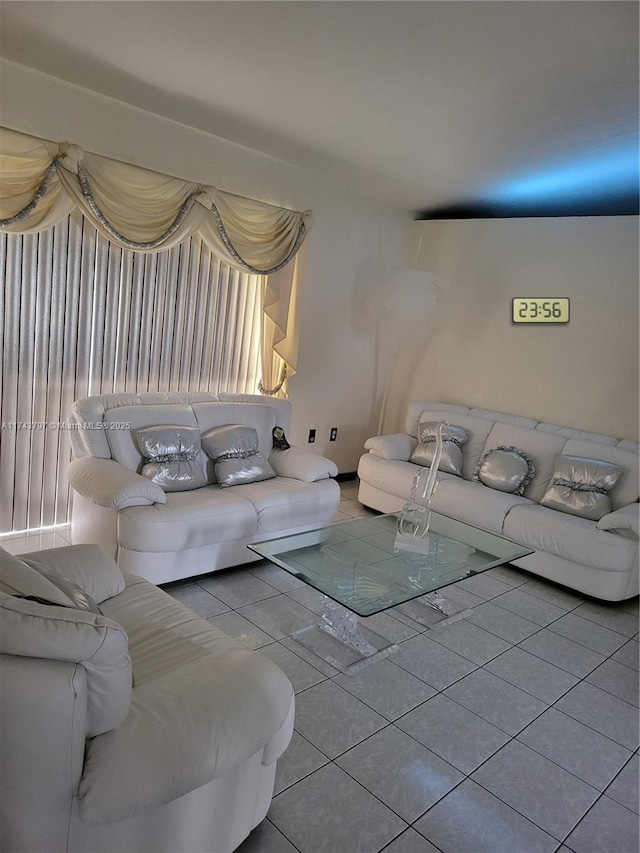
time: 23:56
